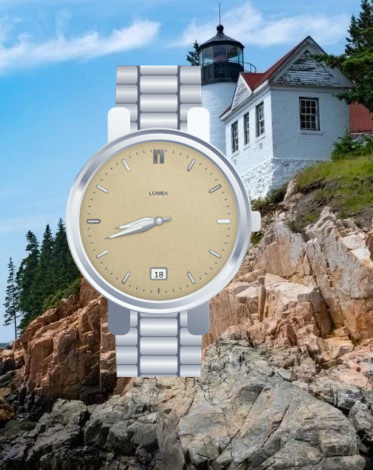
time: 8:42
